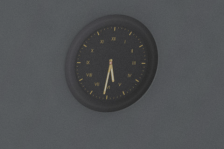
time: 5:31
